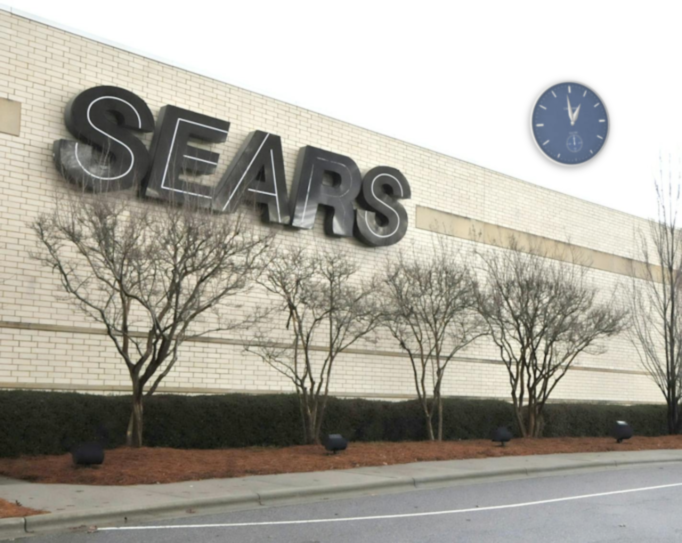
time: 12:59
